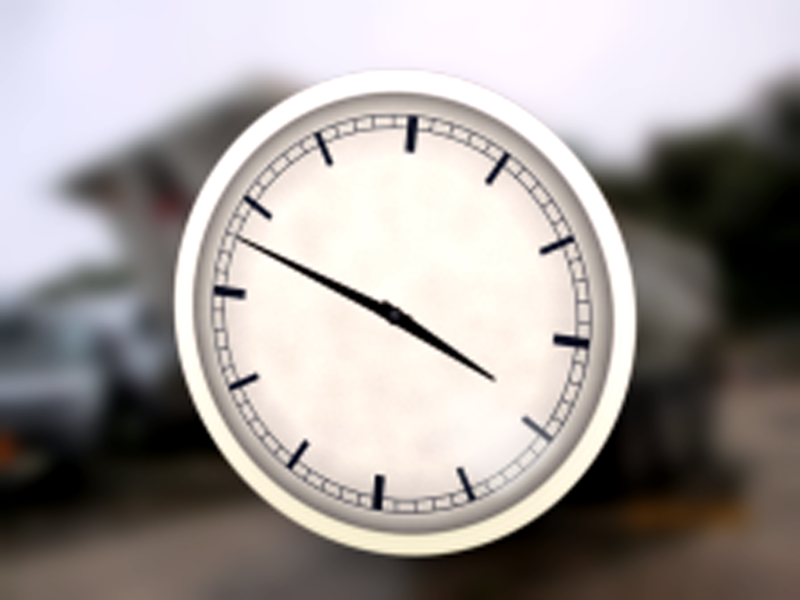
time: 3:48
